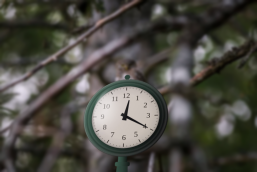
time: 12:20
